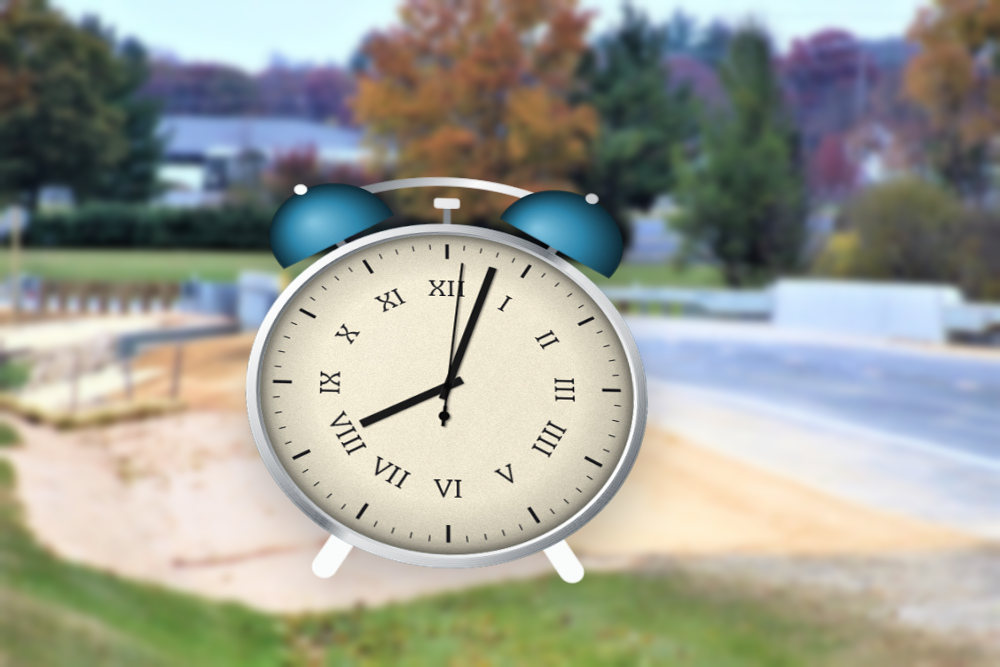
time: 8:03:01
